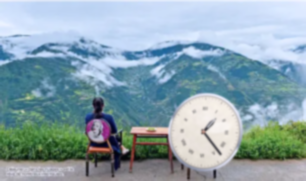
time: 1:23
